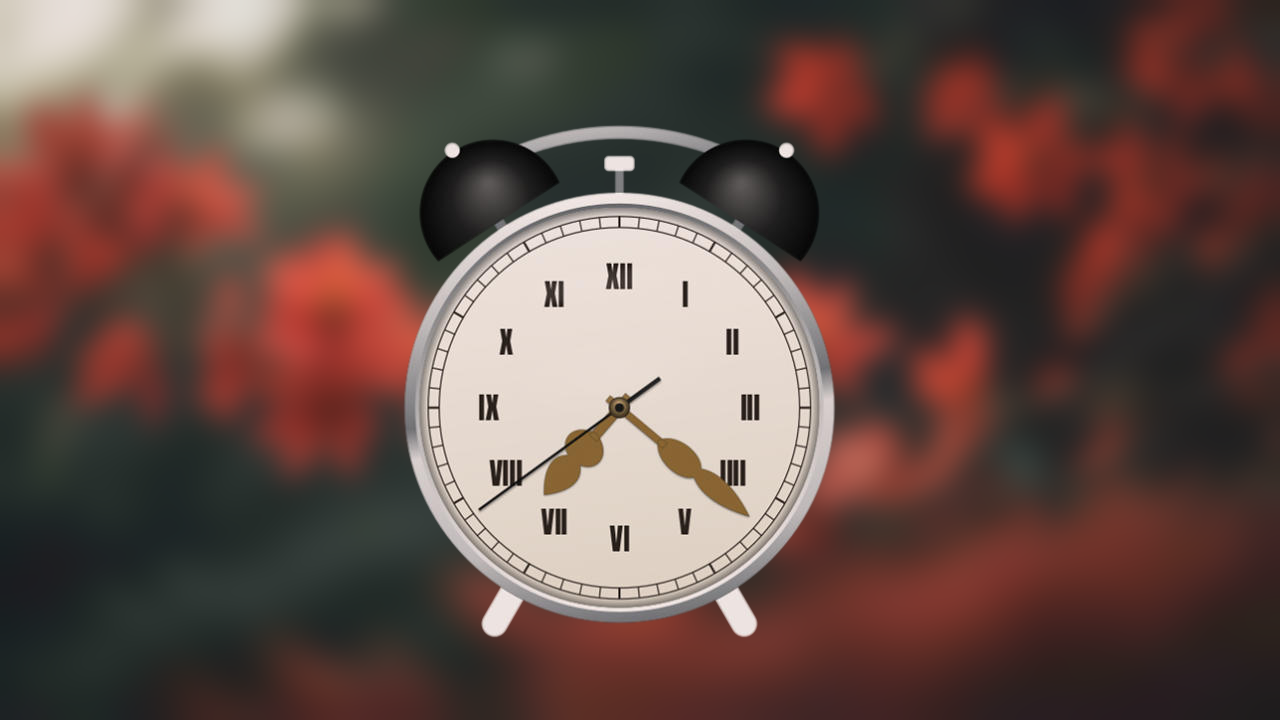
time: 7:21:39
